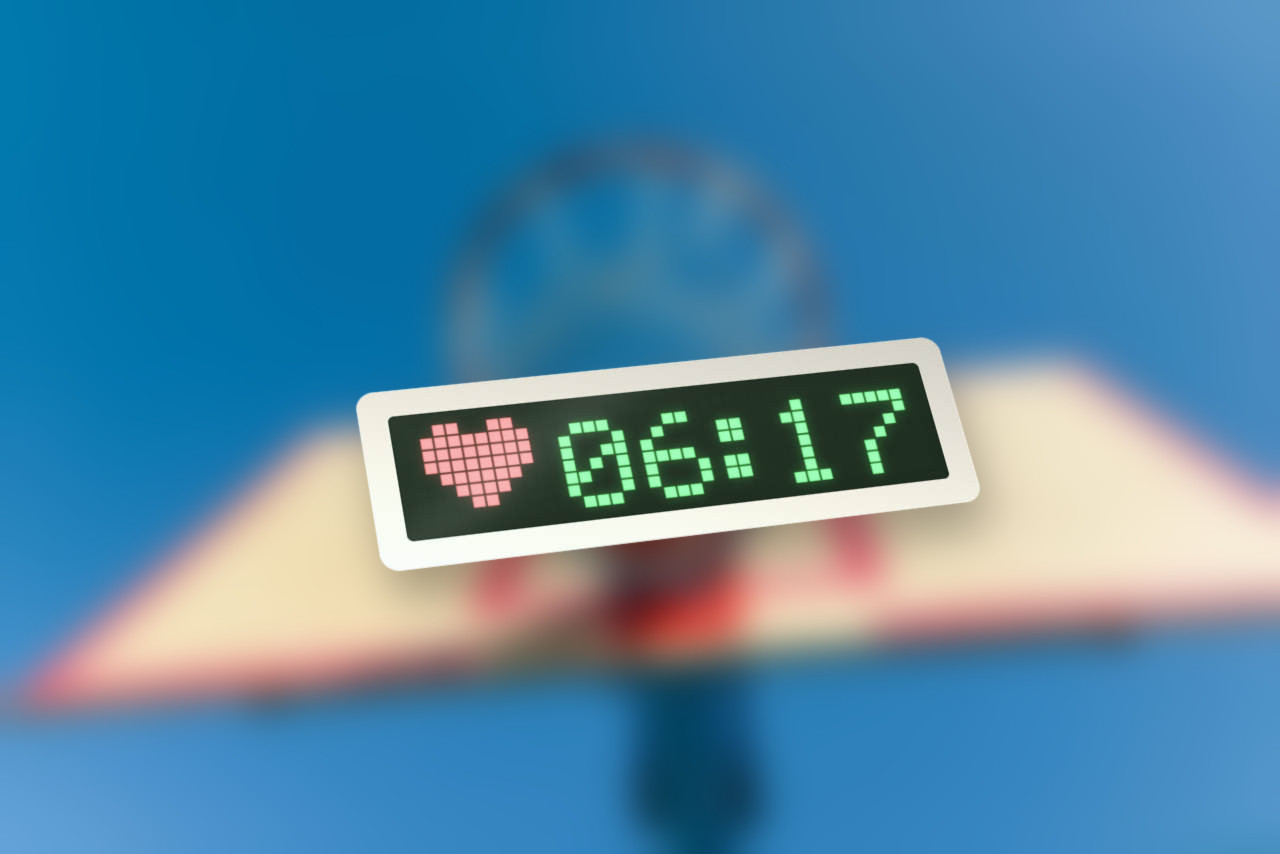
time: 6:17
